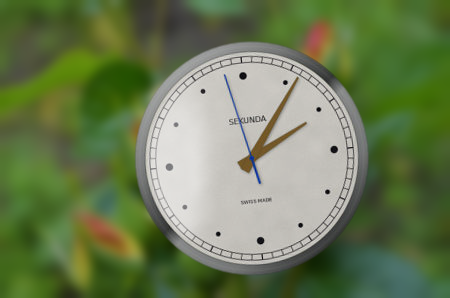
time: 2:05:58
